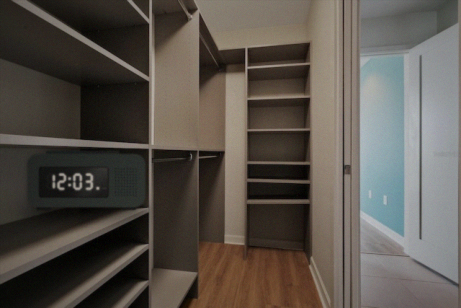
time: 12:03
